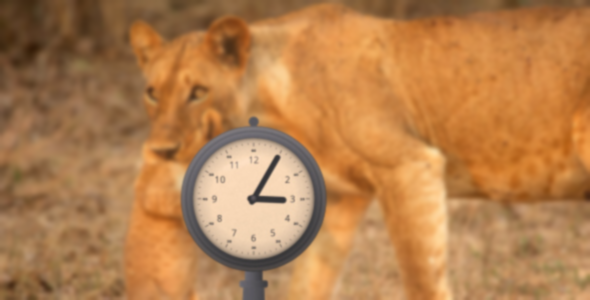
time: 3:05
